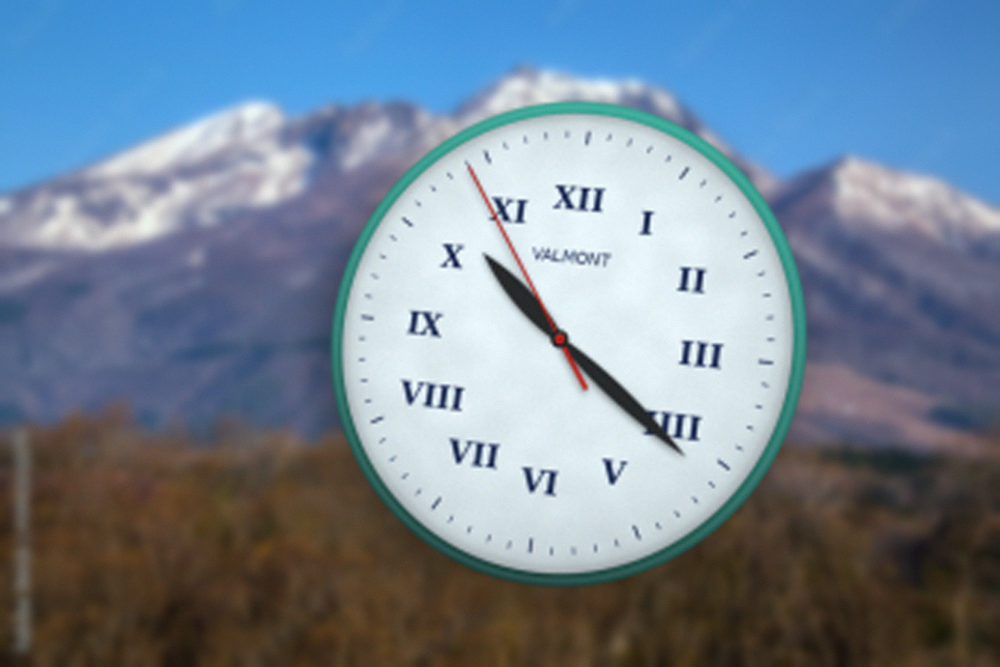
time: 10:20:54
